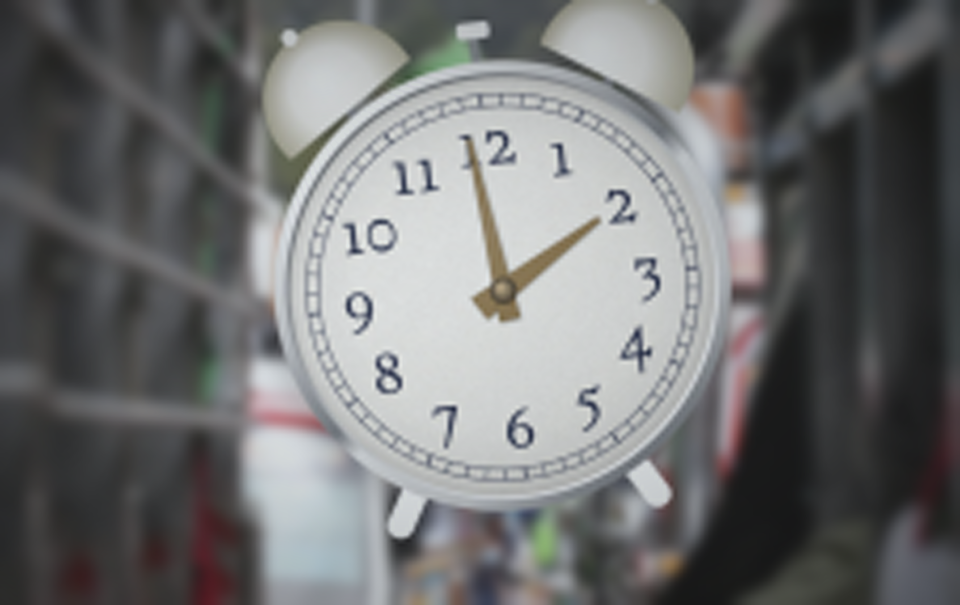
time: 1:59
